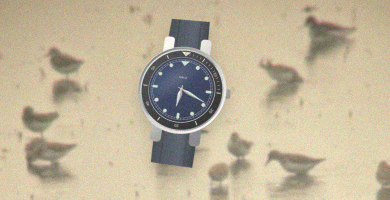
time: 6:19
